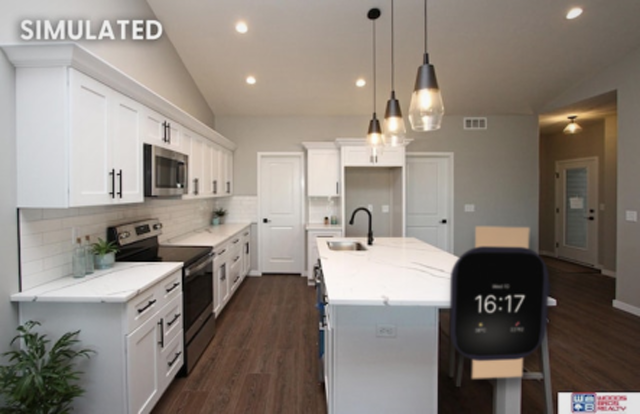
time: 16:17
